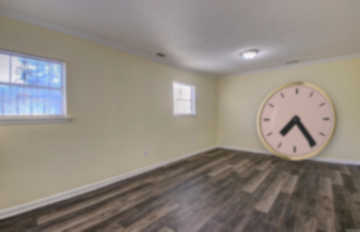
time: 7:24
